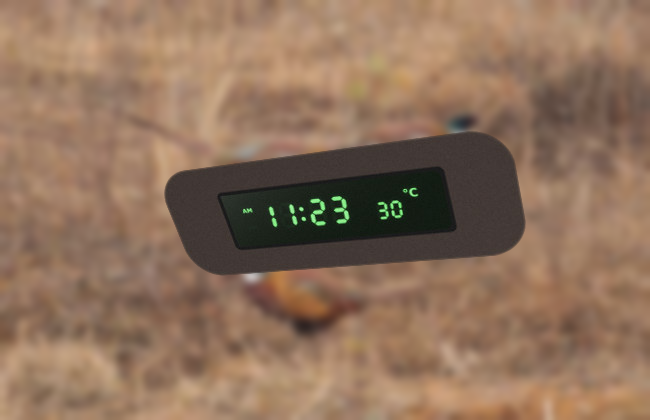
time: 11:23
